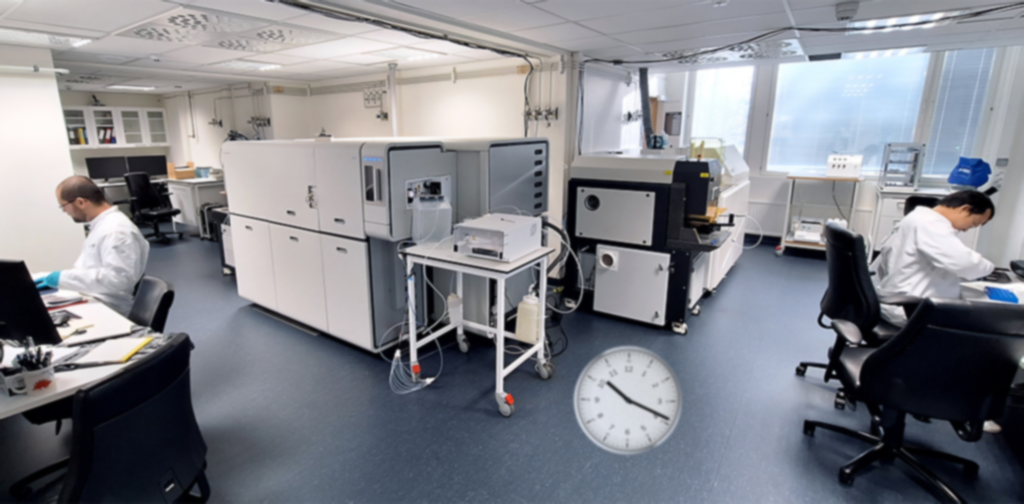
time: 10:19
